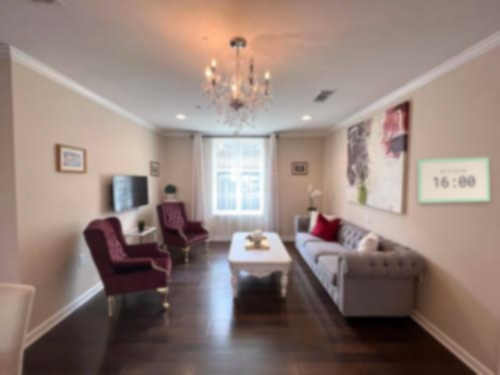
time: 16:00
